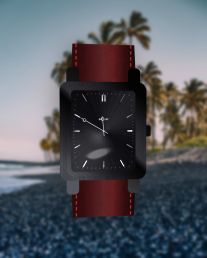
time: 11:50
